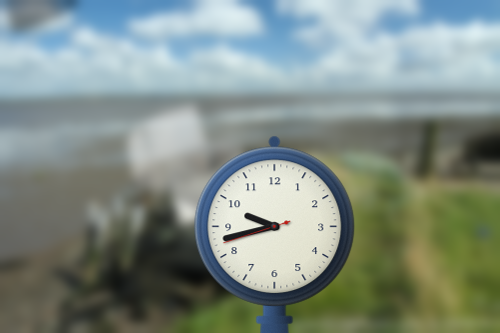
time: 9:42:42
